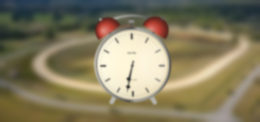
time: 6:32
